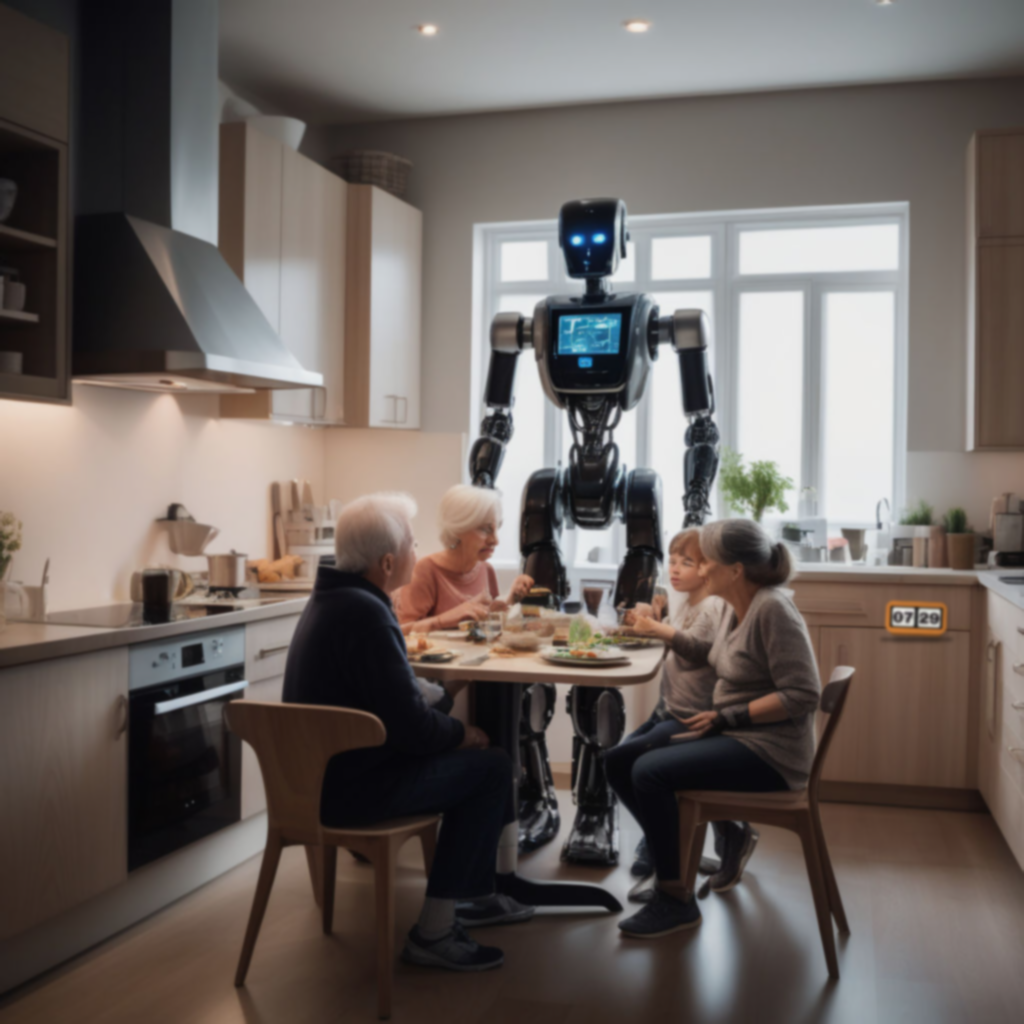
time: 7:29
